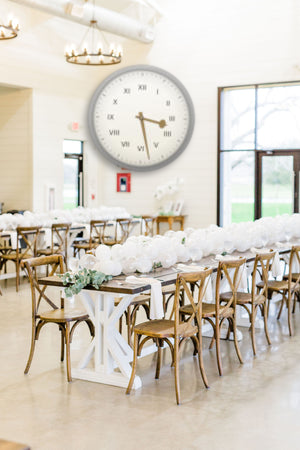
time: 3:28
